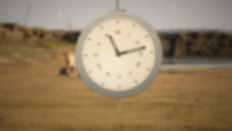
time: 11:13
